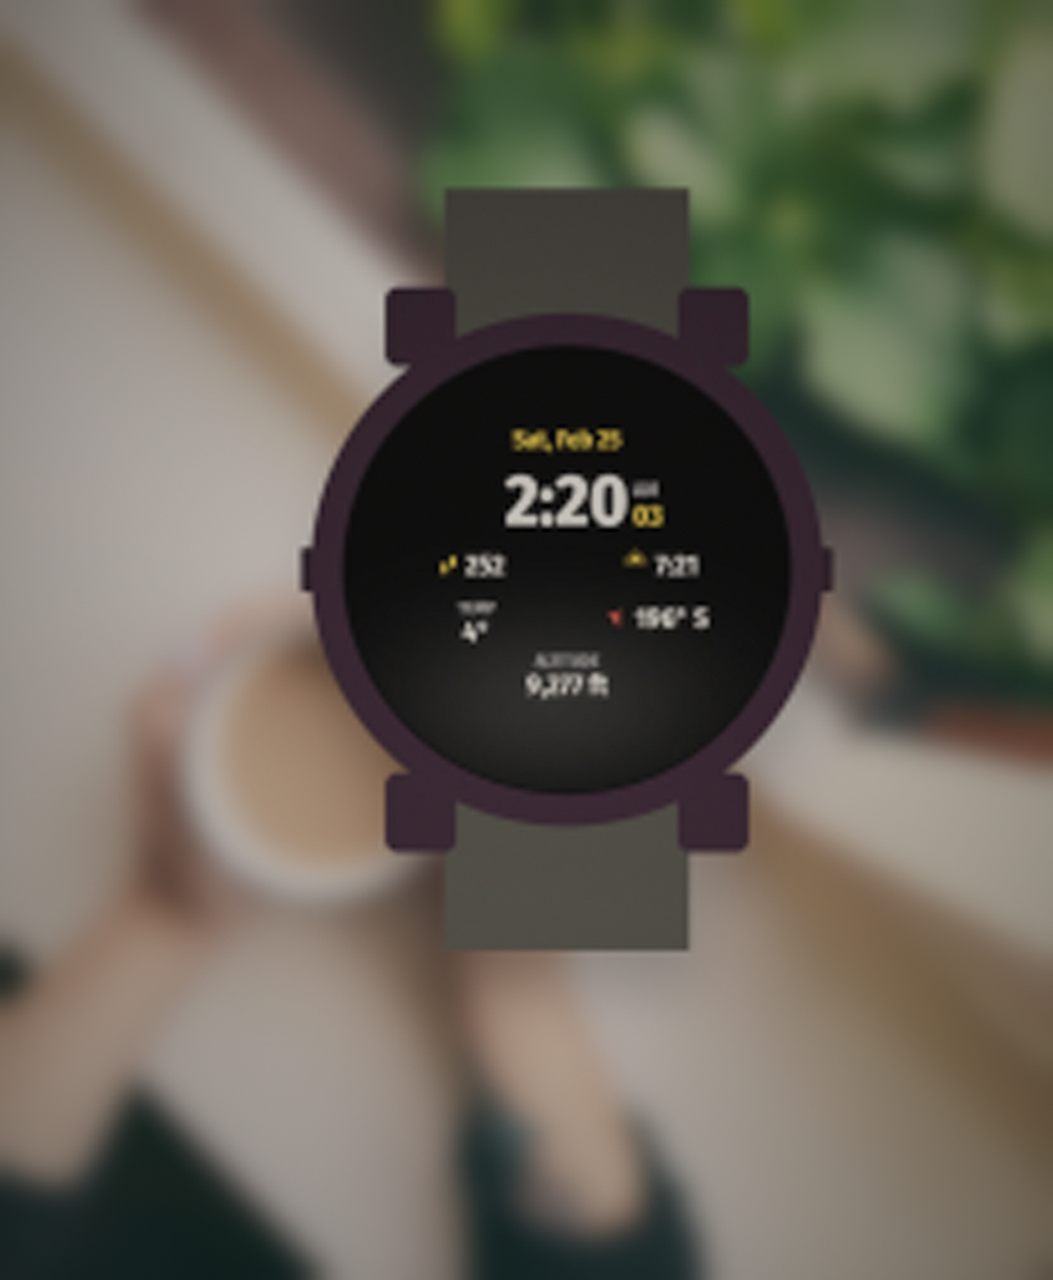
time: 2:20
